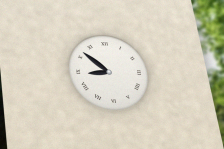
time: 8:52
